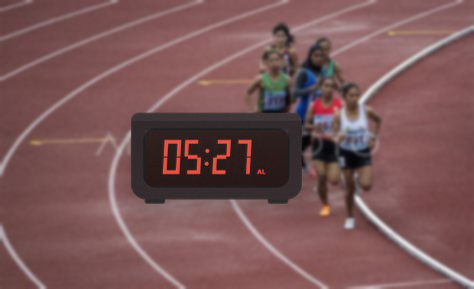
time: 5:27
